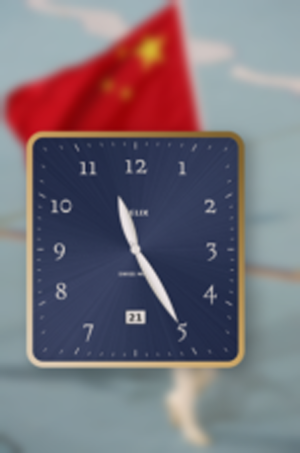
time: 11:25
